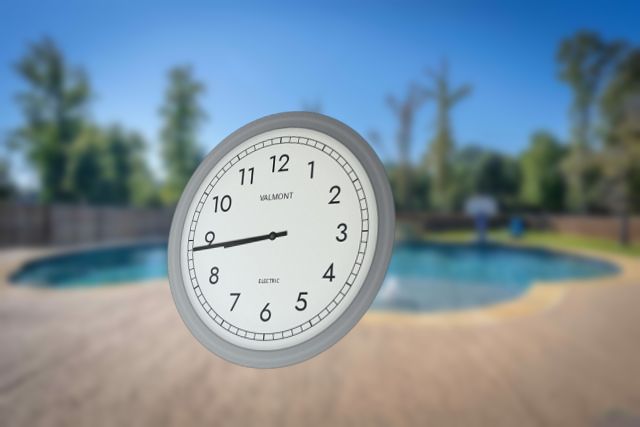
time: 8:44
